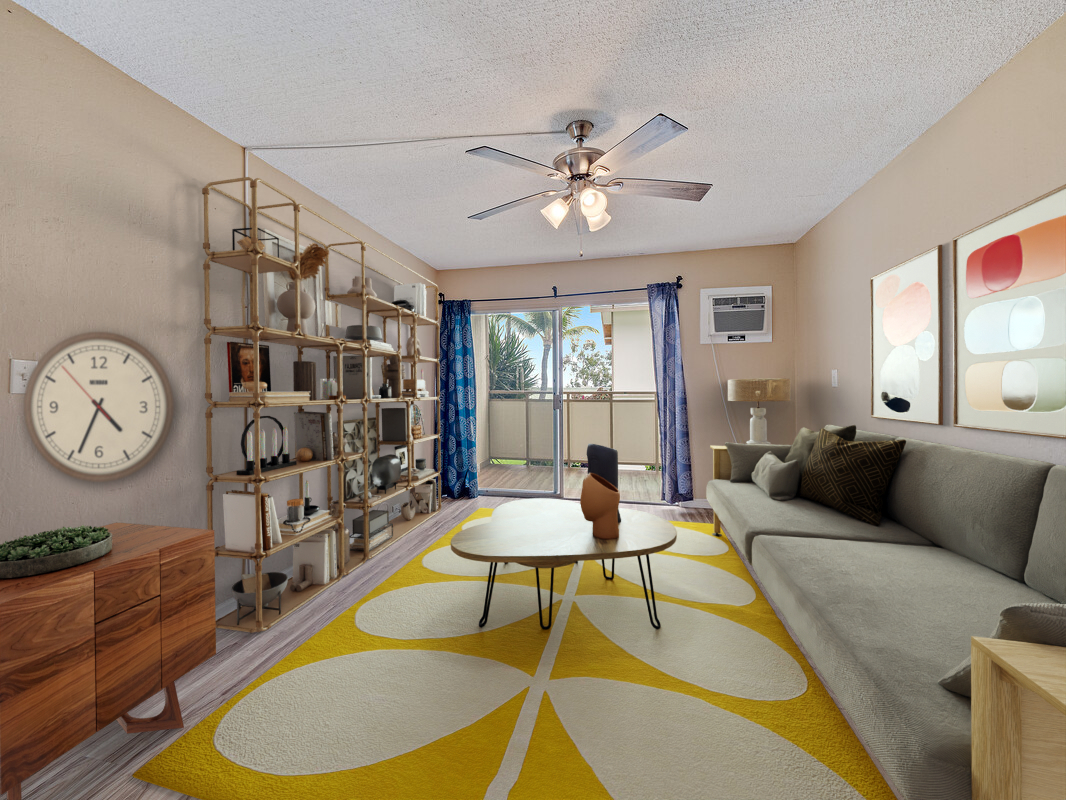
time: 4:33:53
